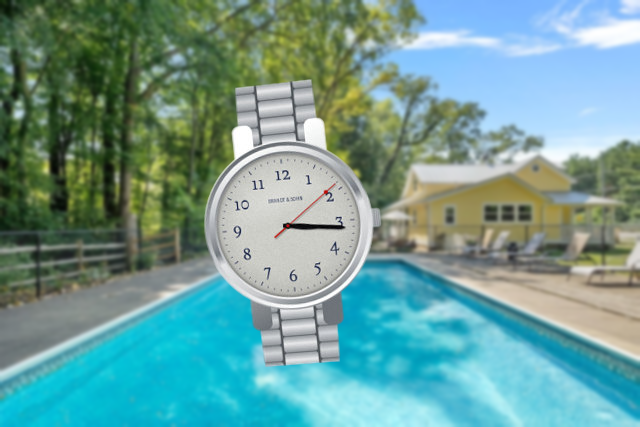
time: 3:16:09
